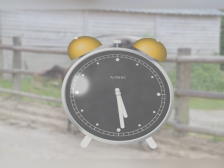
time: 5:29
